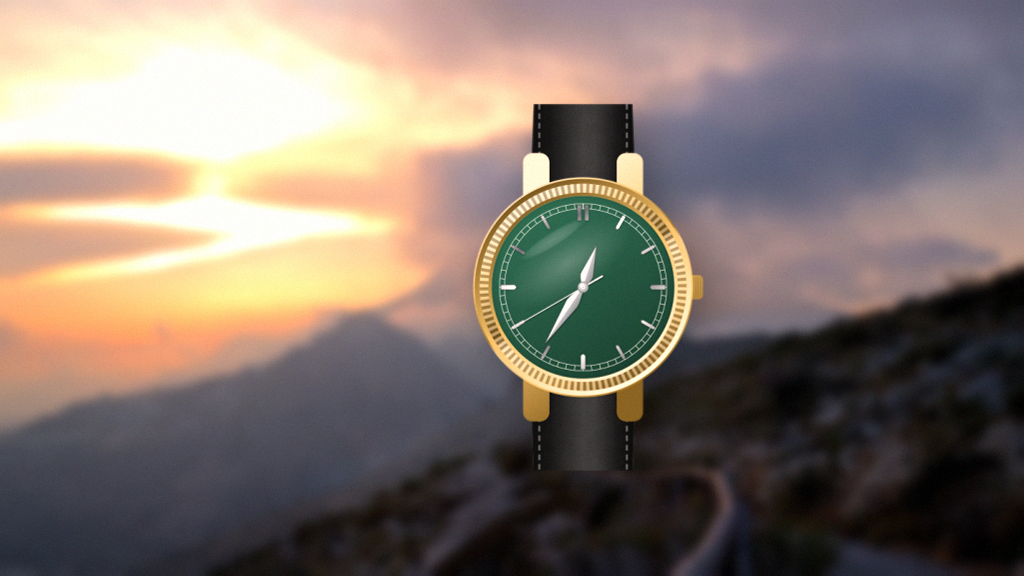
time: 12:35:40
